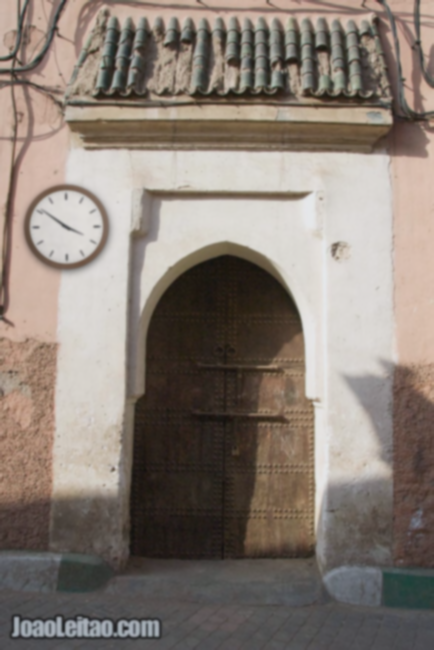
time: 3:51
